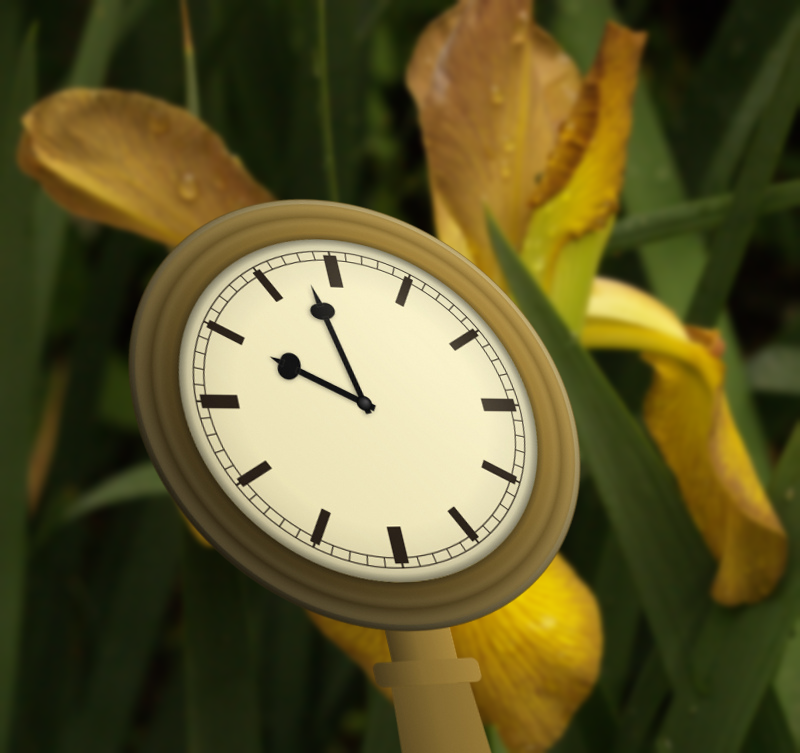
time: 9:58
